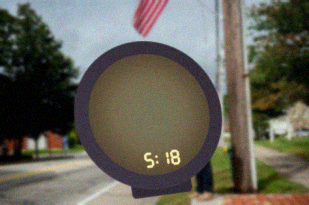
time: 5:18
